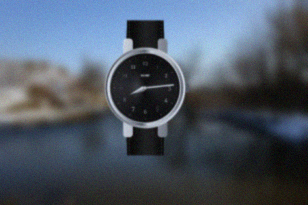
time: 8:14
